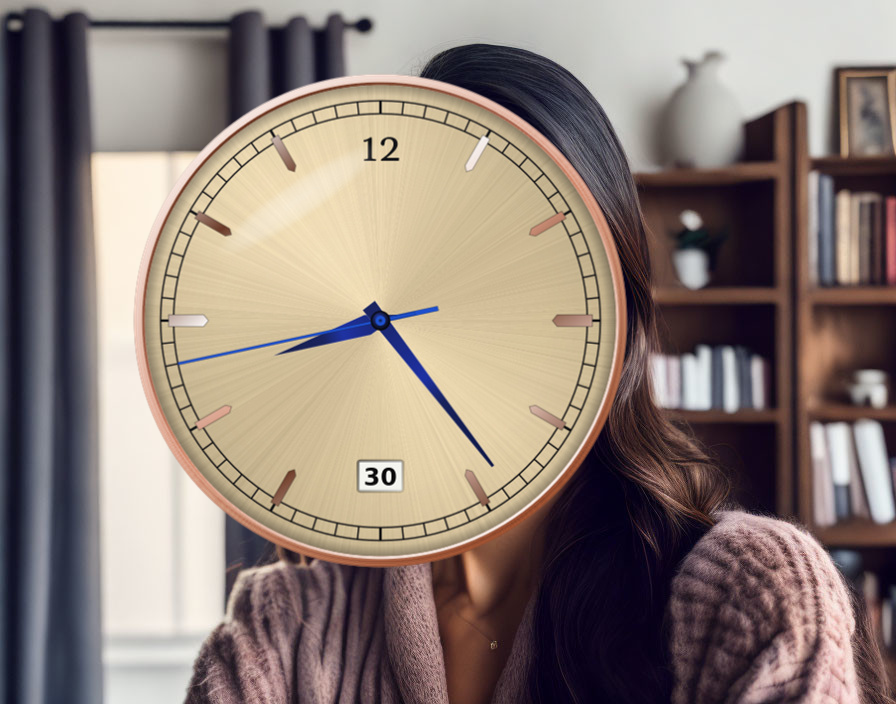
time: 8:23:43
